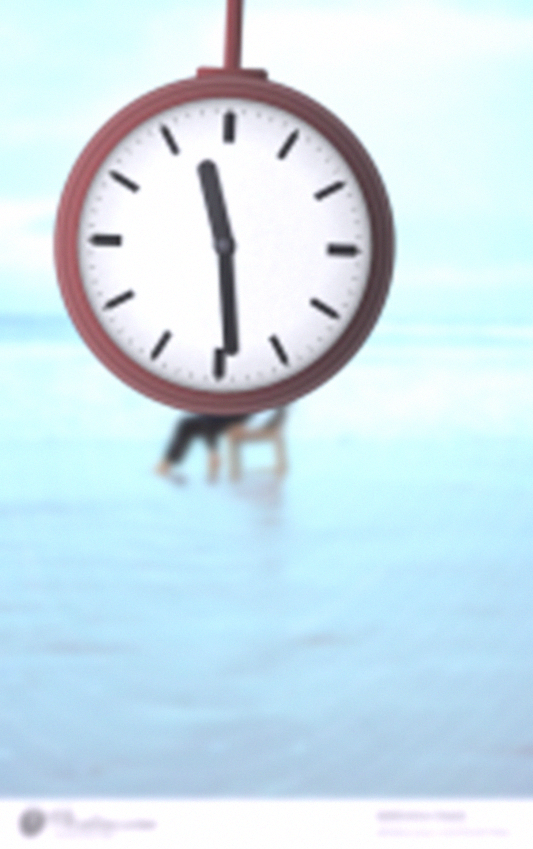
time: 11:29
